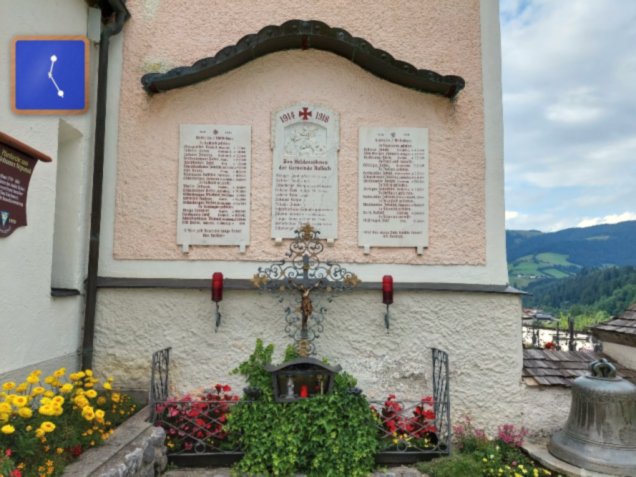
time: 12:25
